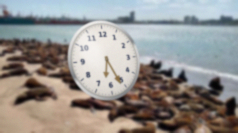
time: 6:26
